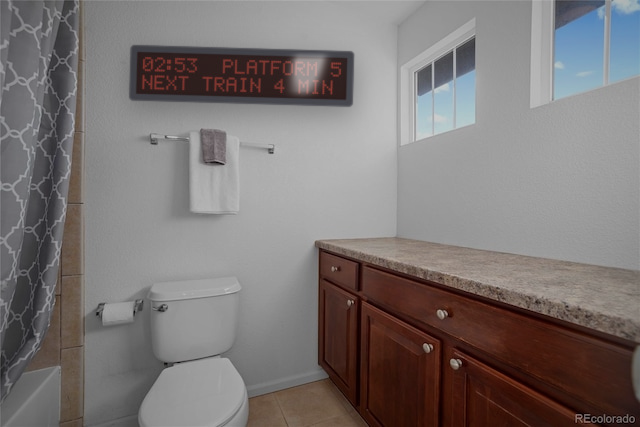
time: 2:53
